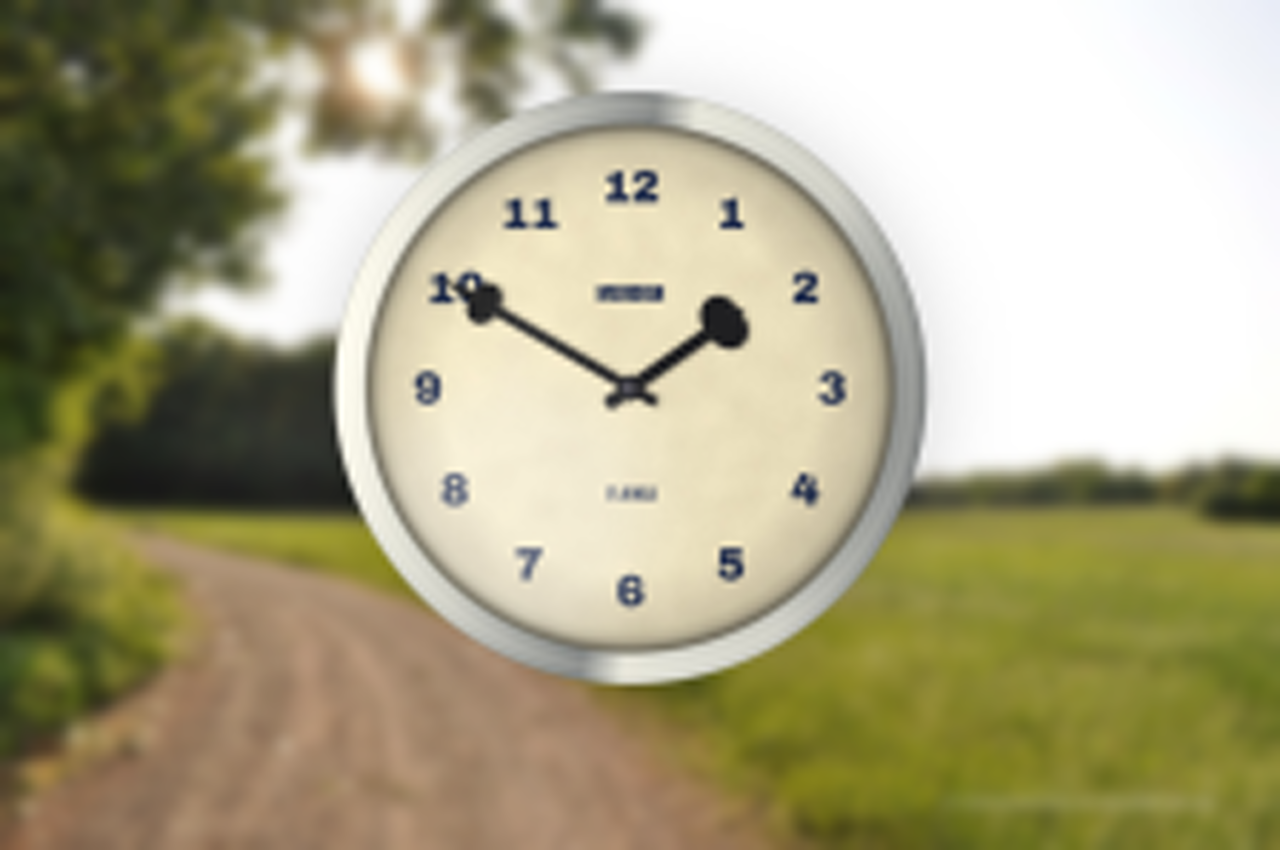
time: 1:50
